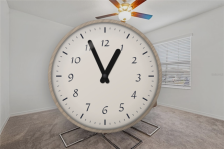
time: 12:56
